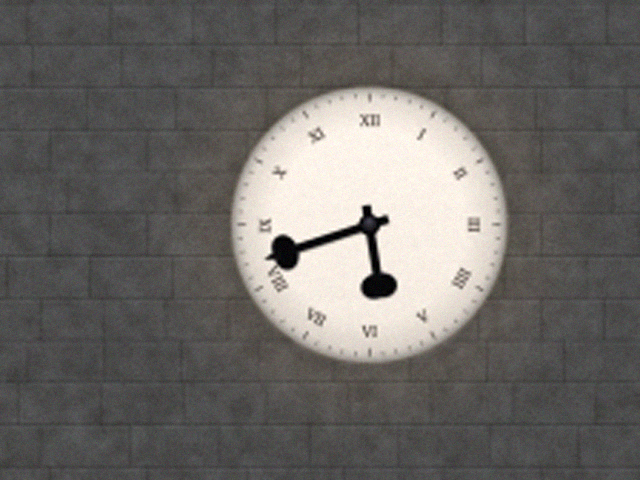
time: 5:42
